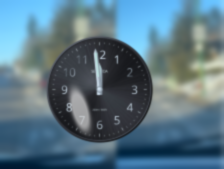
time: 11:59
